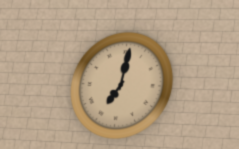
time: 7:01
